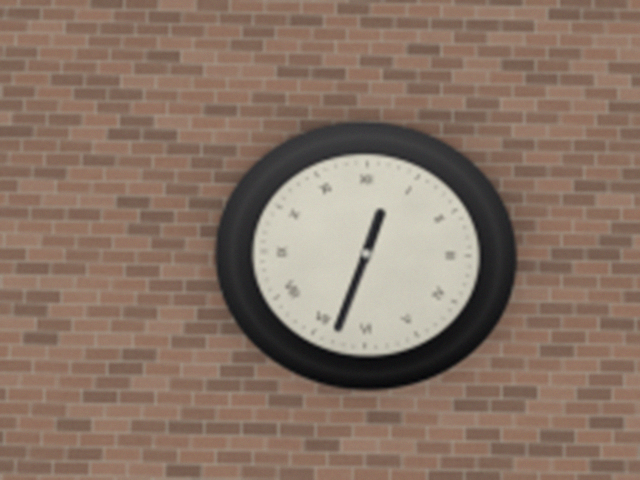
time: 12:33
